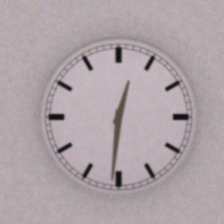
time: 12:31
